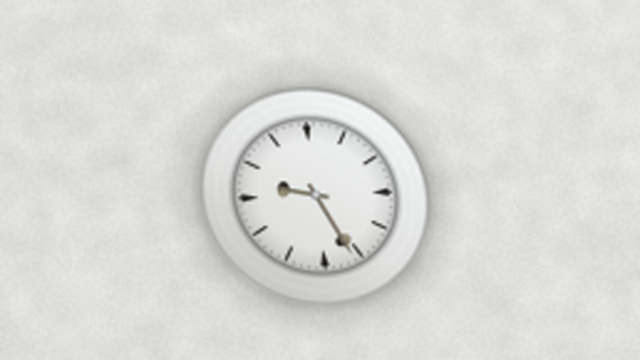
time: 9:26
